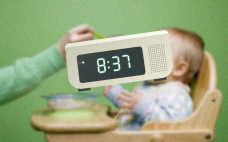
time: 8:37
